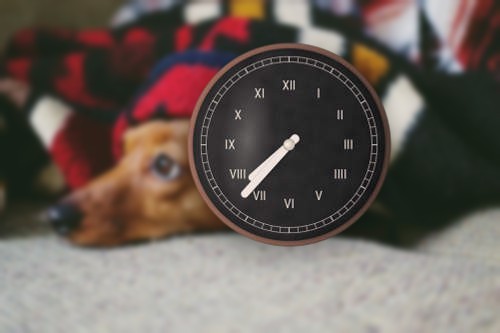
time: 7:37
